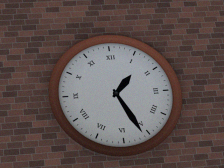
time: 1:26
